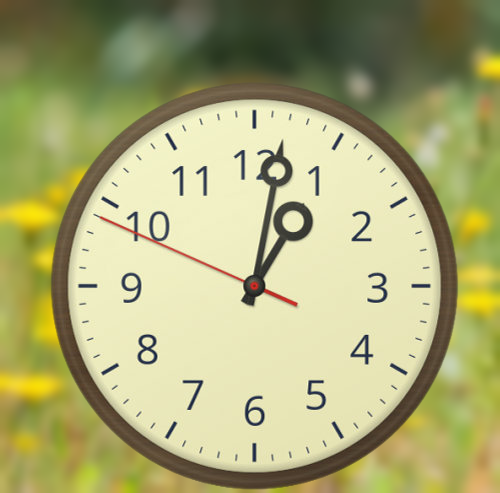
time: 1:01:49
